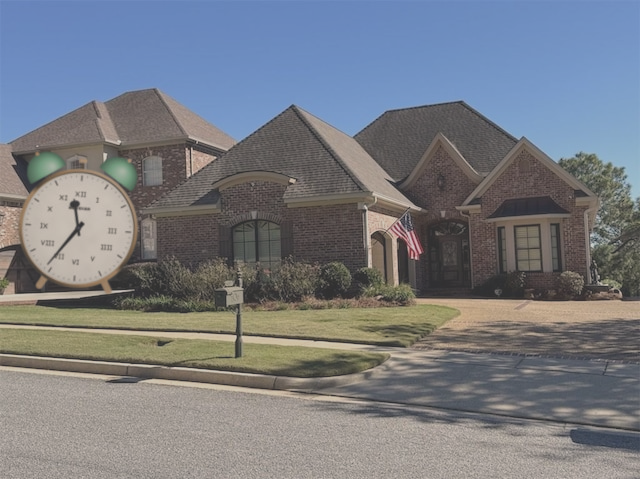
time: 11:36
